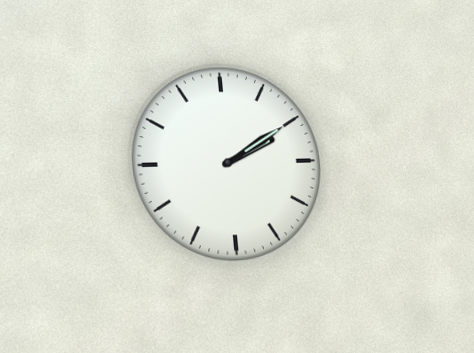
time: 2:10
